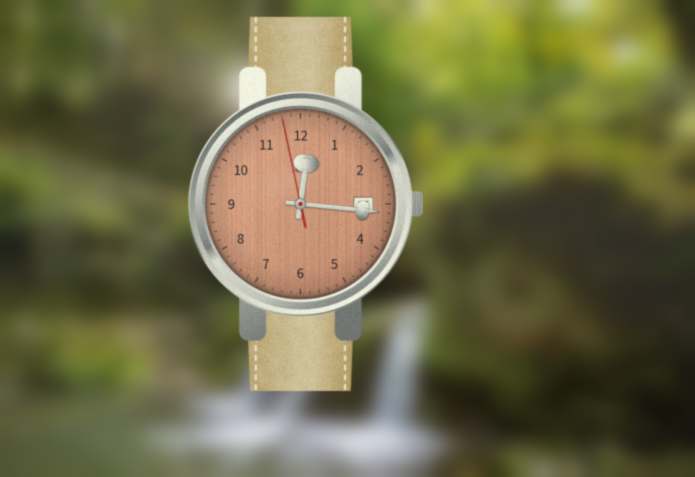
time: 12:15:58
